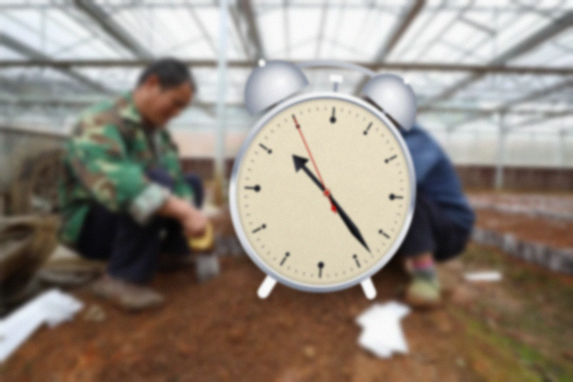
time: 10:22:55
